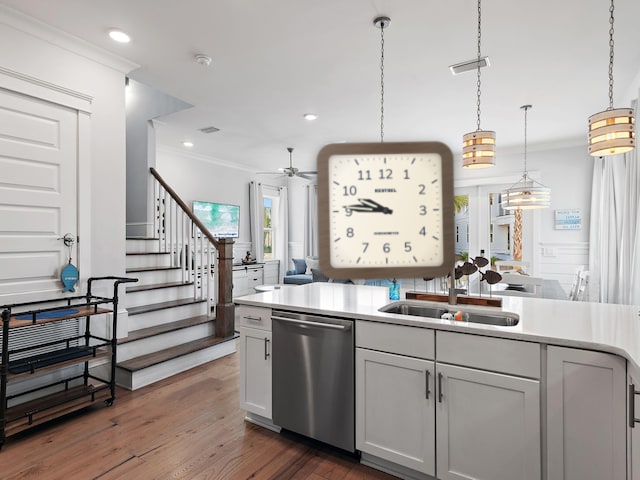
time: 9:46
